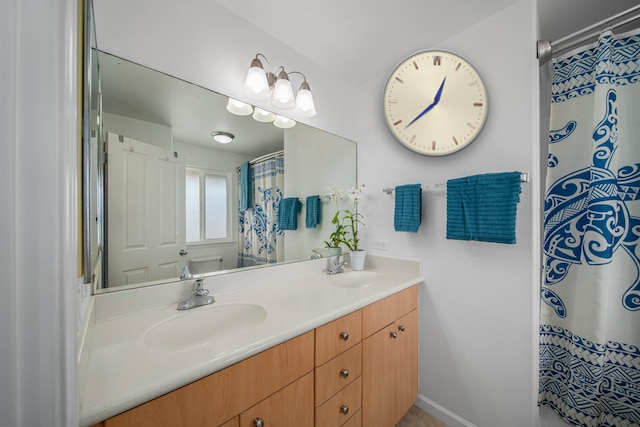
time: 12:38
